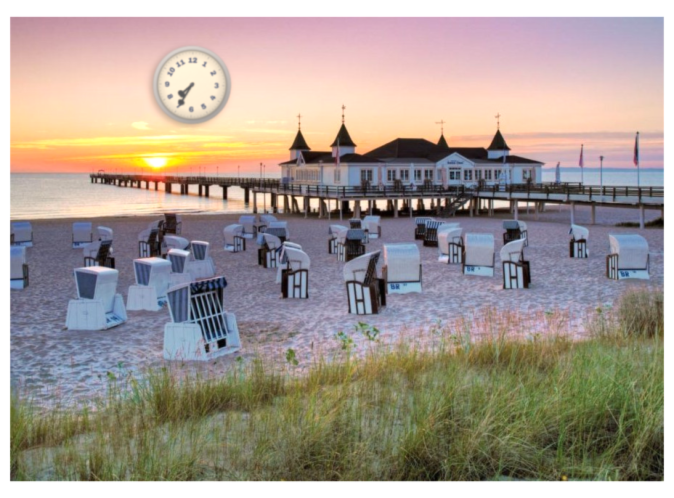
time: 7:35
